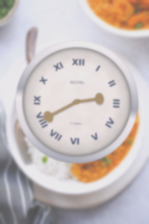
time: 2:40
